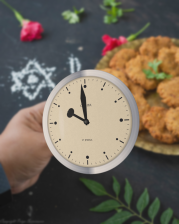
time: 9:59
